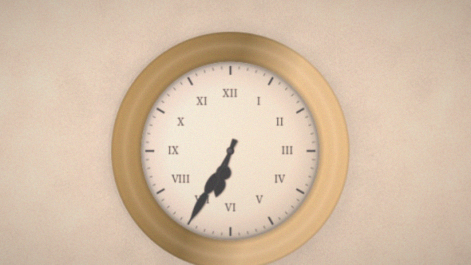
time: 6:35
